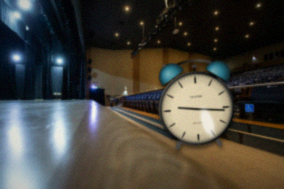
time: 9:16
